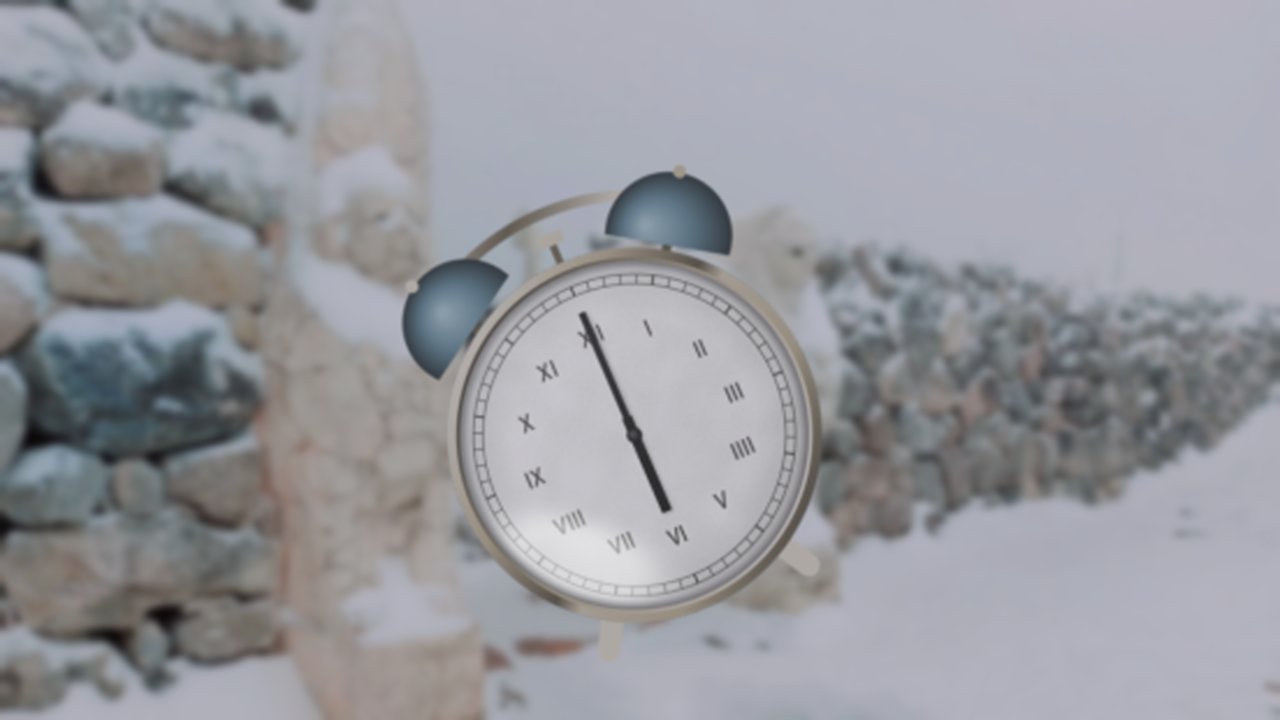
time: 6:00
